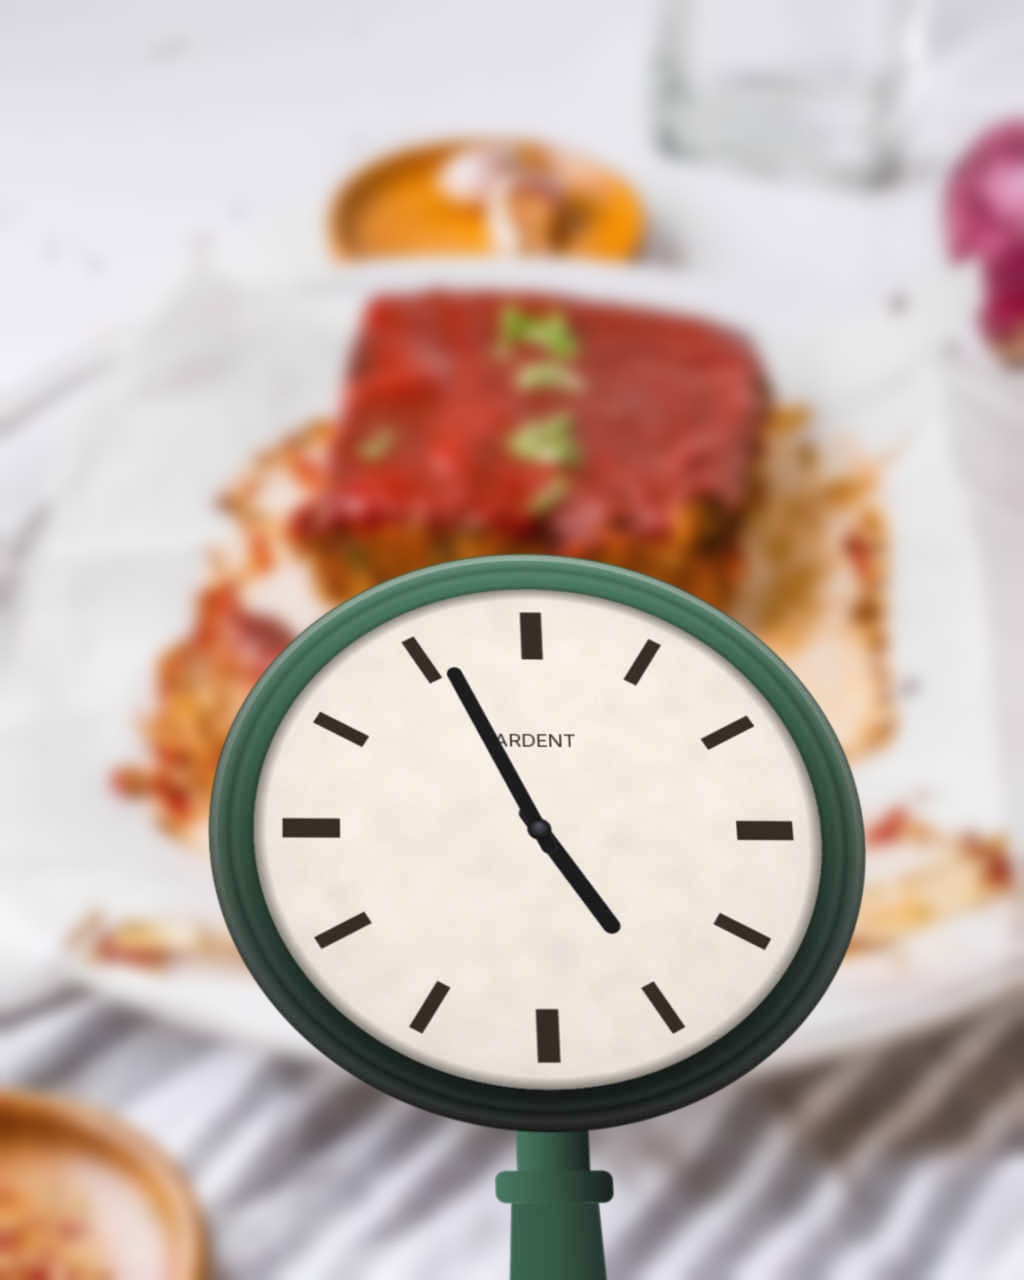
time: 4:56
